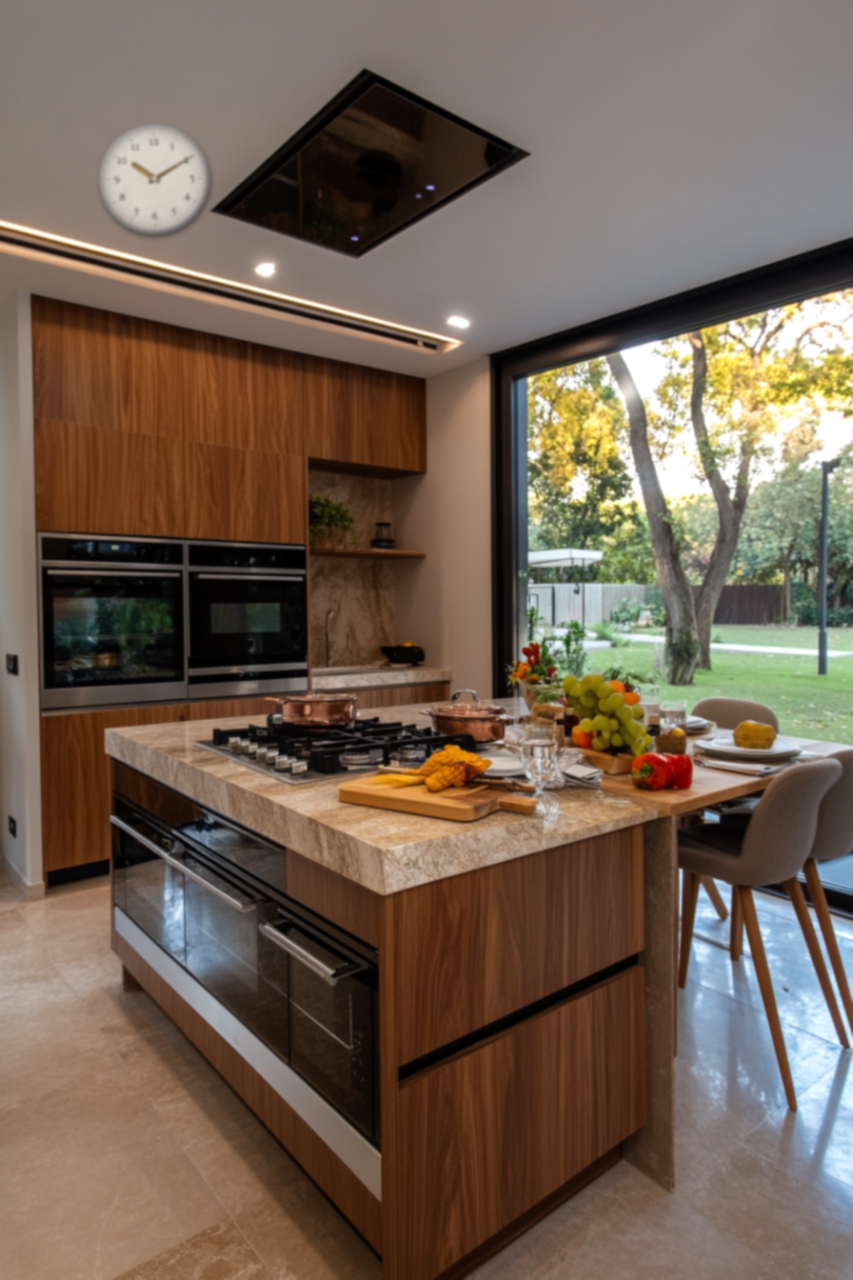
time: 10:10
